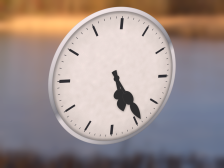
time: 5:24
